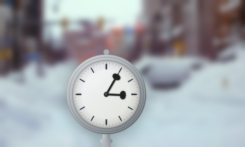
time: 3:05
